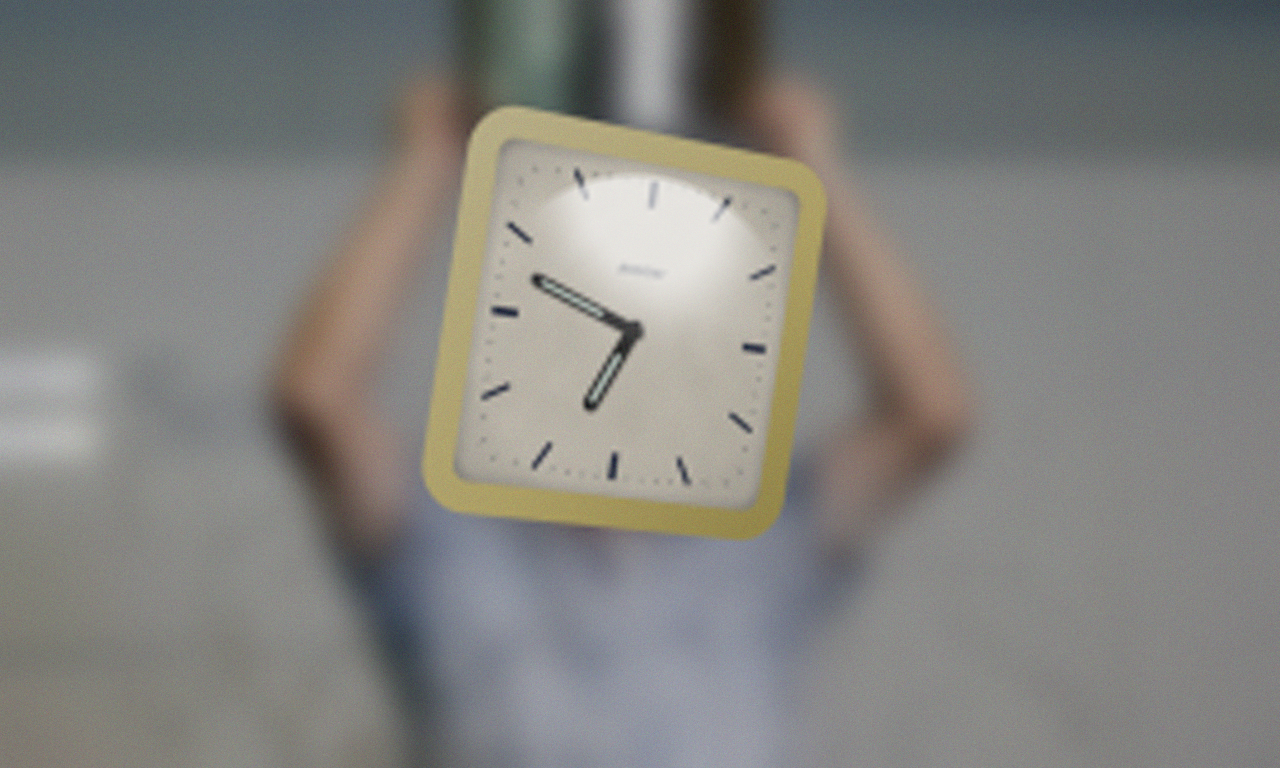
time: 6:48
